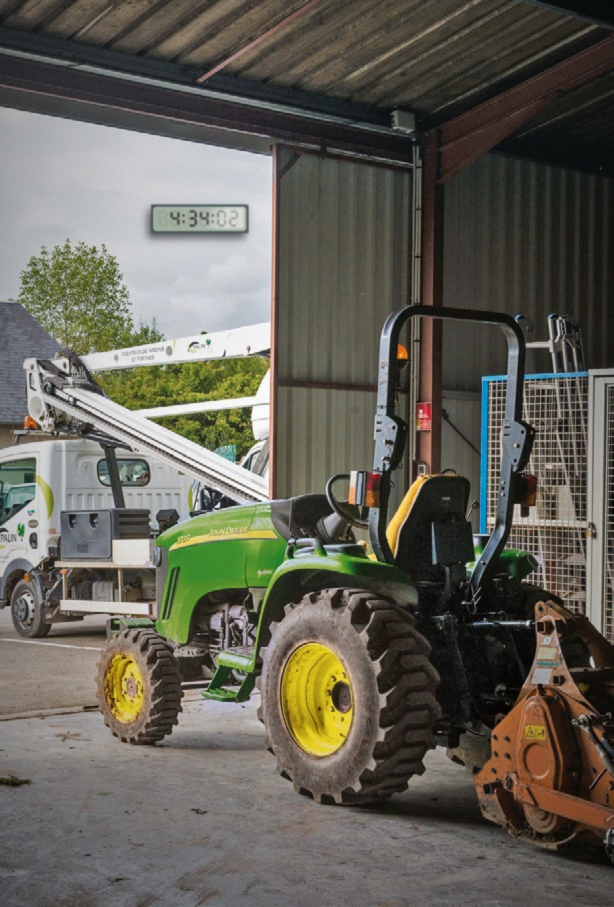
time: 4:34:02
